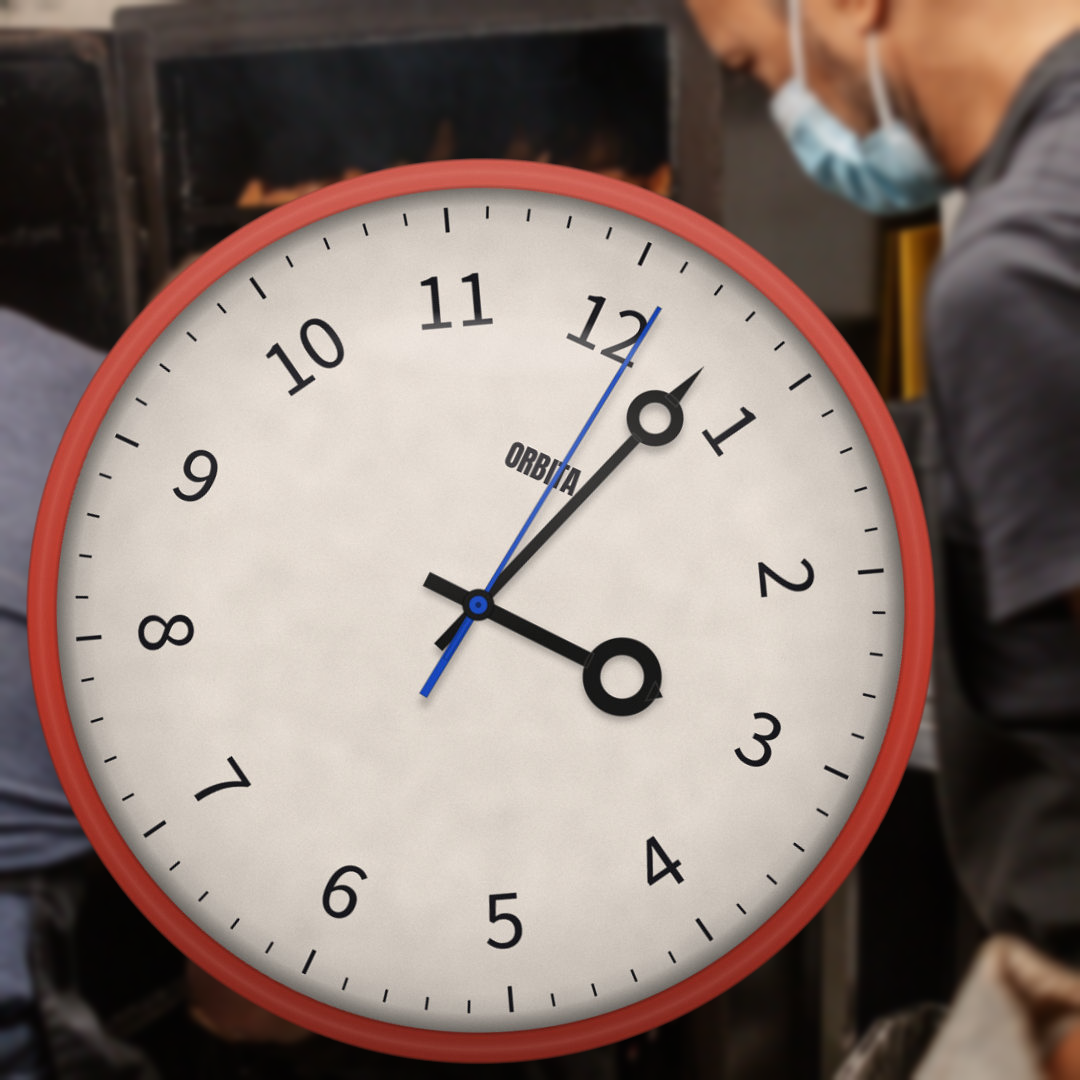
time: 3:03:01
